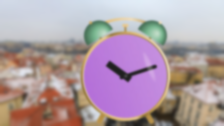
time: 10:12
